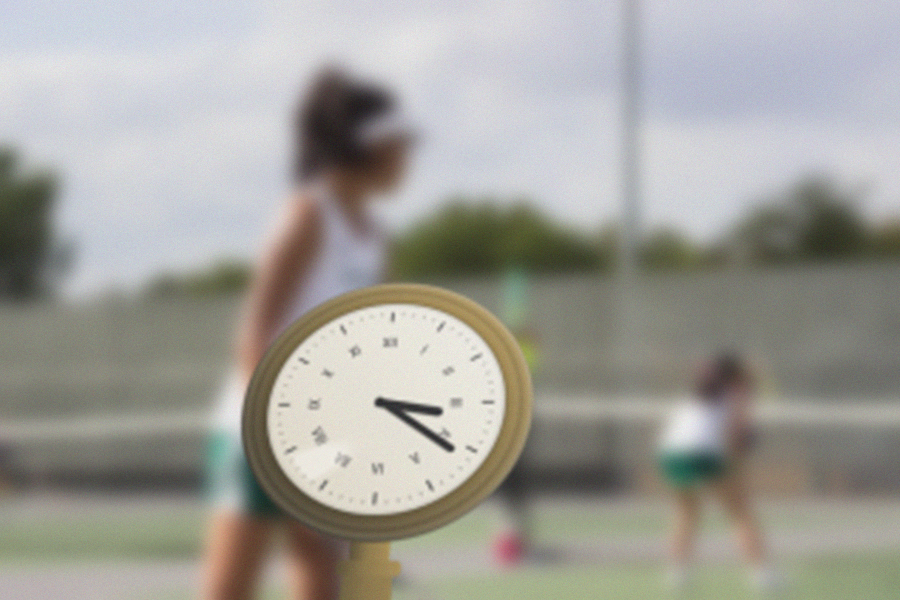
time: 3:21
